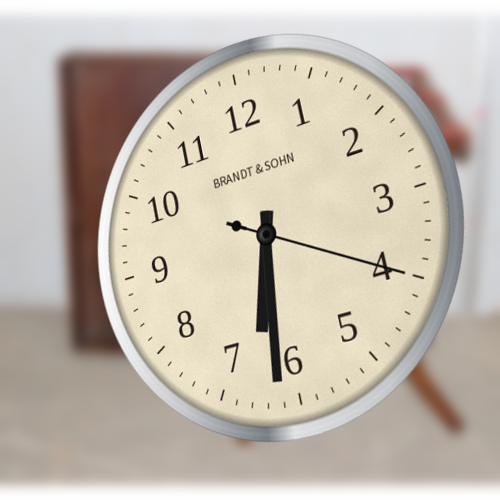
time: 6:31:20
